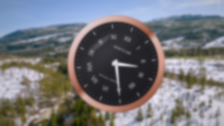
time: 2:25
